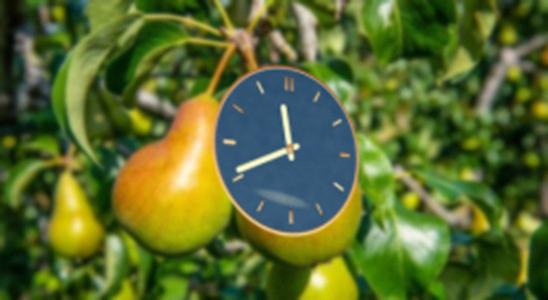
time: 11:41
